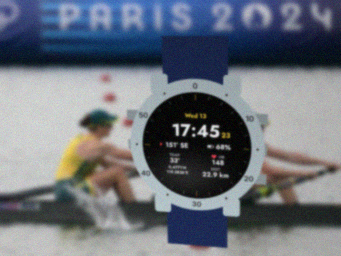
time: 17:45
